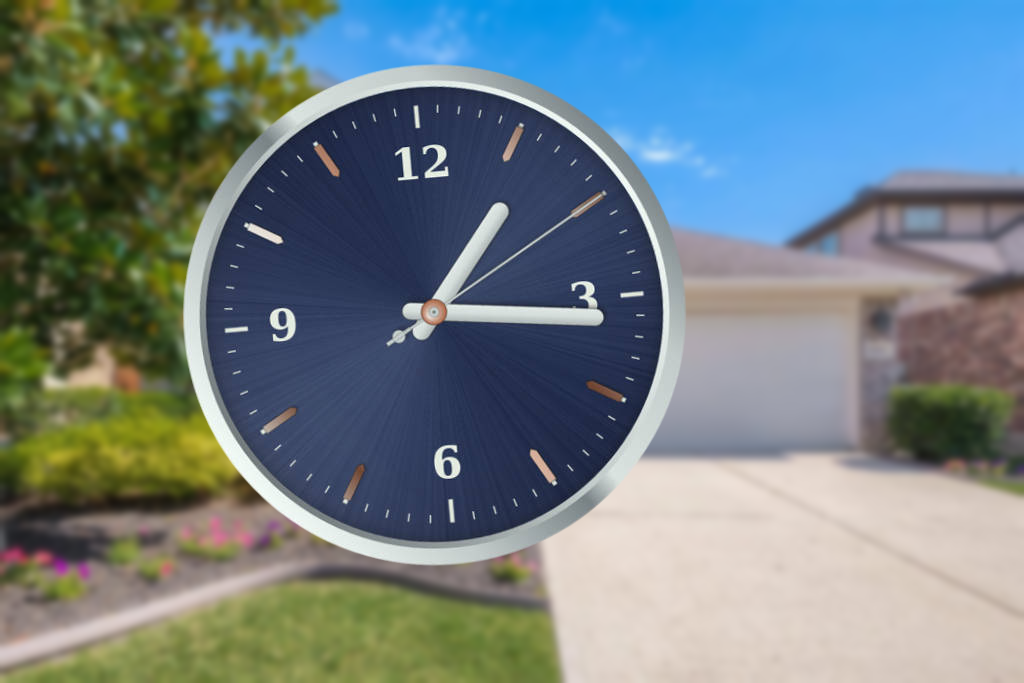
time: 1:16:10
